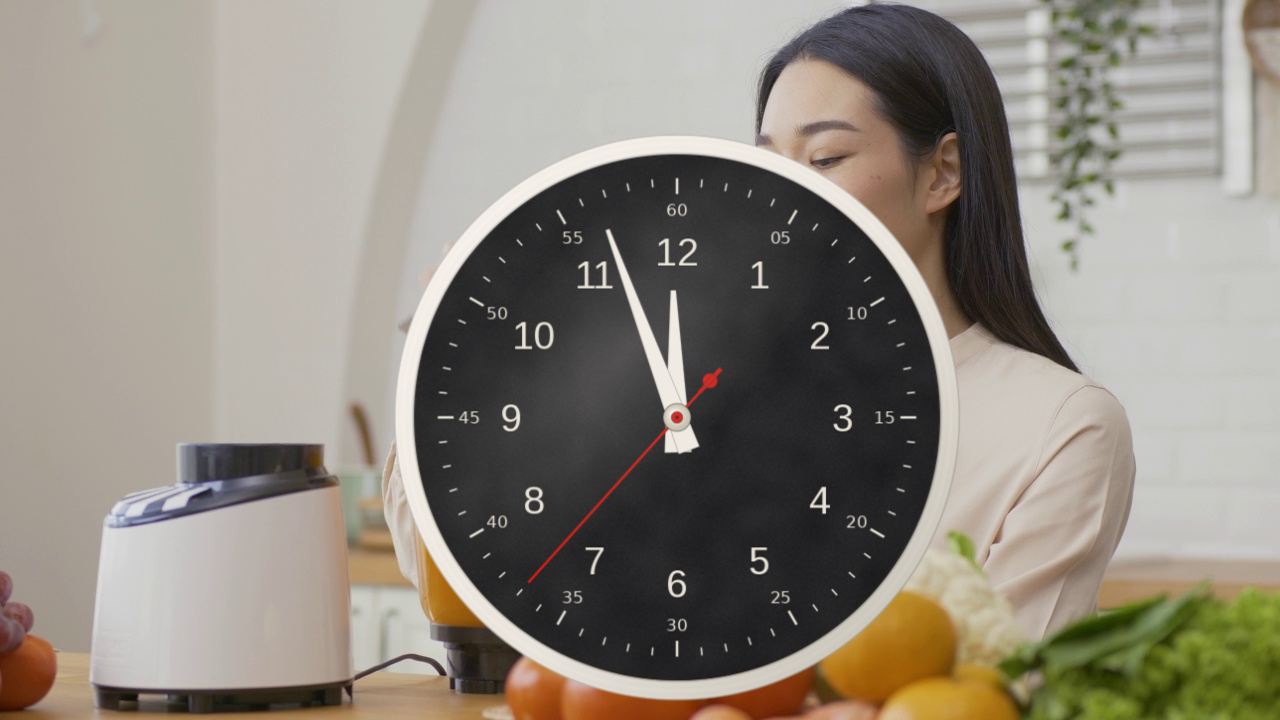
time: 11:56:37
